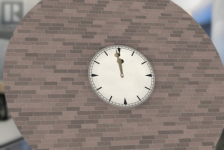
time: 11:59
